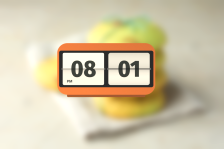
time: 8:01
